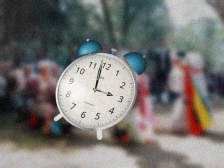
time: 2:58
